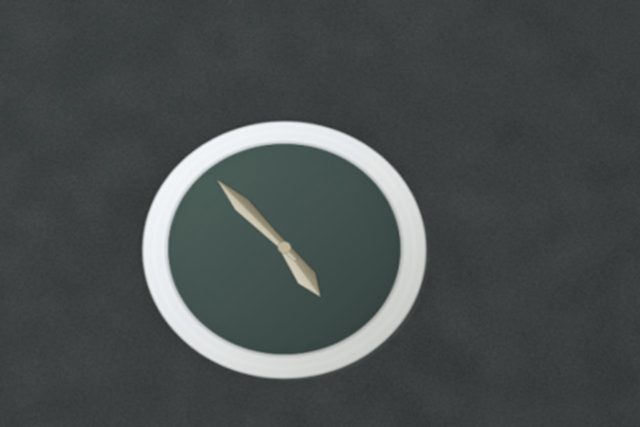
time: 4:53
